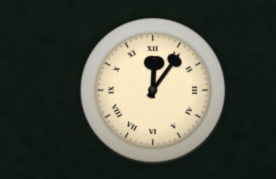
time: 12:06
